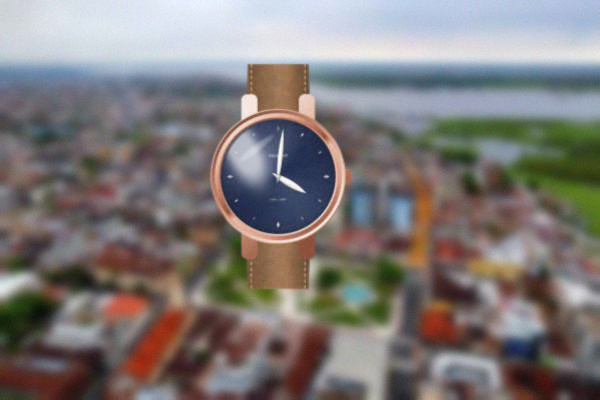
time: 4:01
